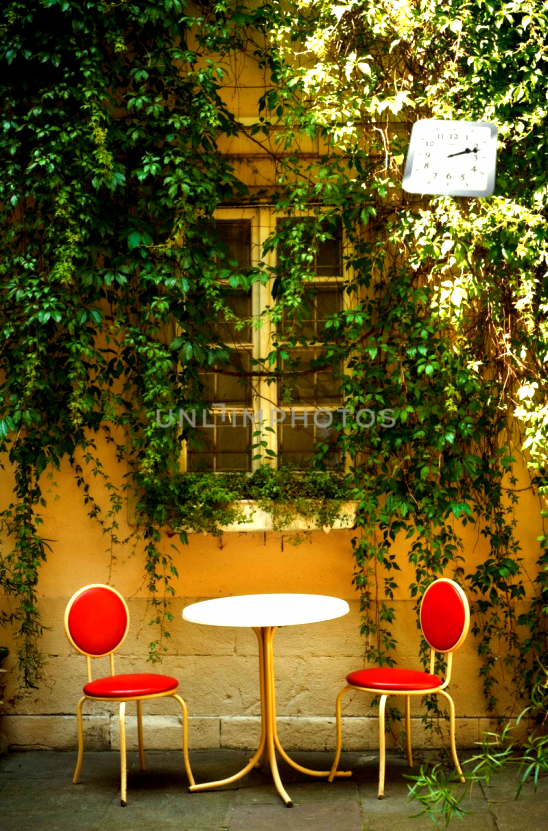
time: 2:12
